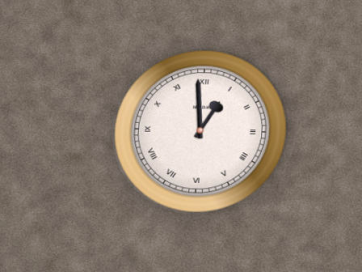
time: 12:59
